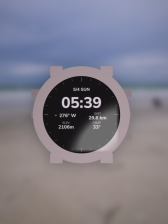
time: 5:39
